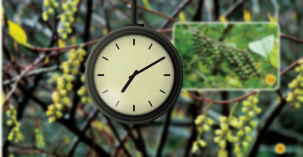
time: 7:10
